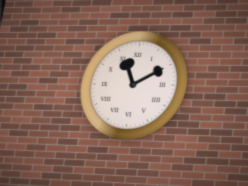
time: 11:10
